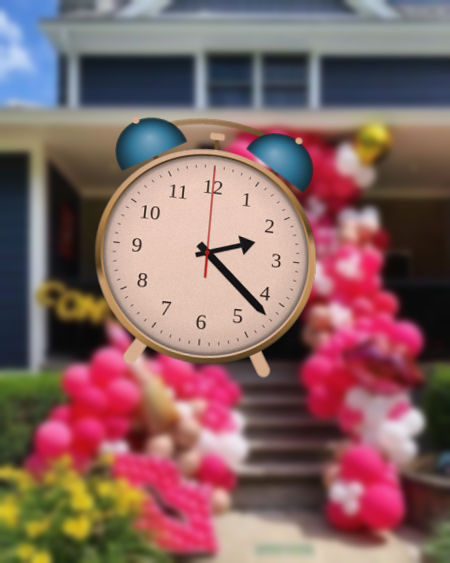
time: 2:22:00
